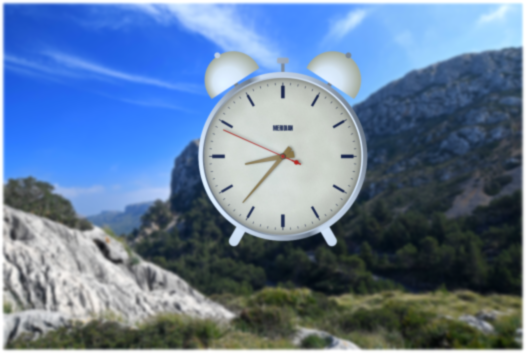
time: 8:36:49
